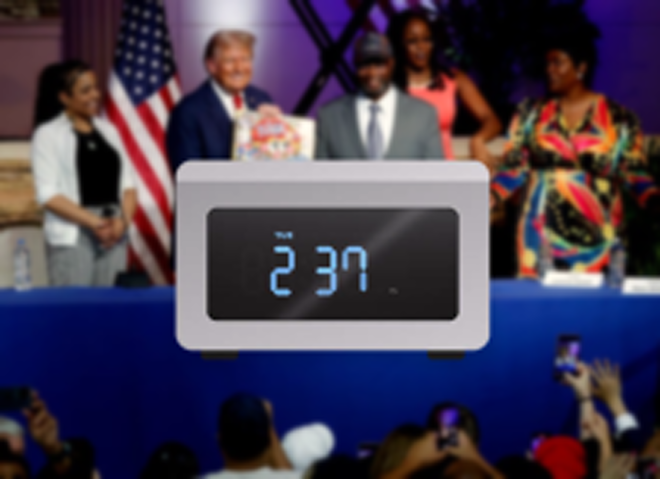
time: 2:37
